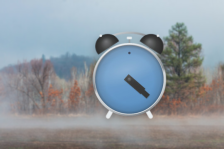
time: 4:22
